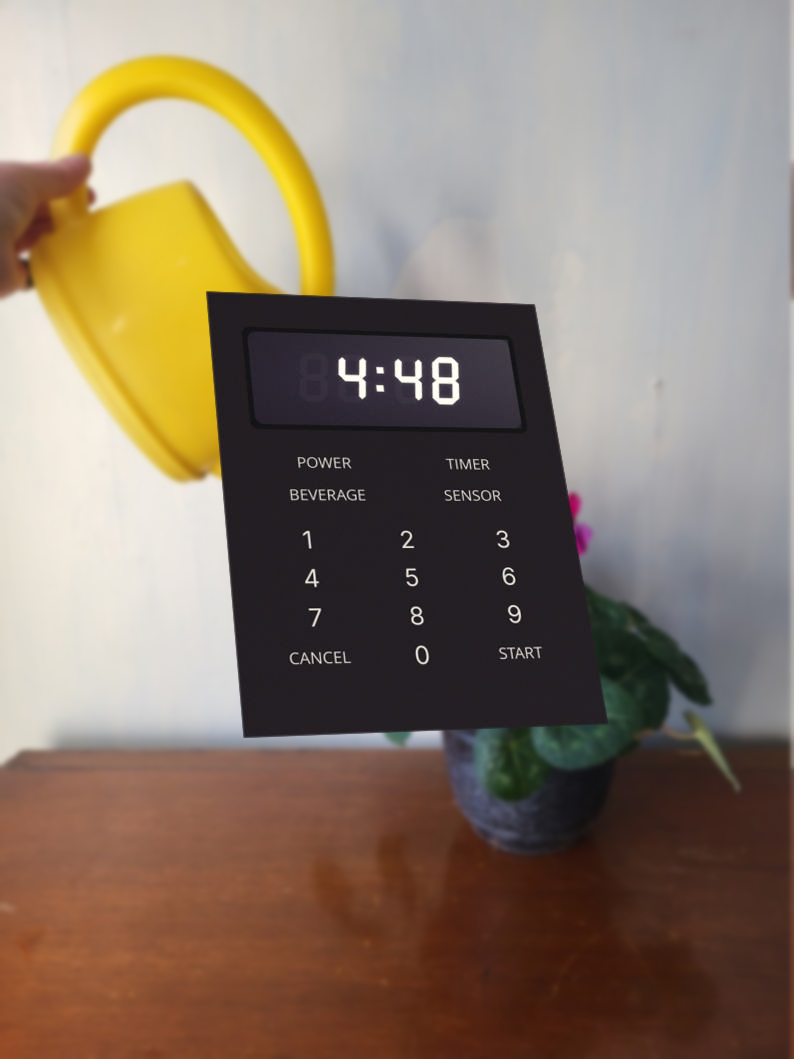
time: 4:48
